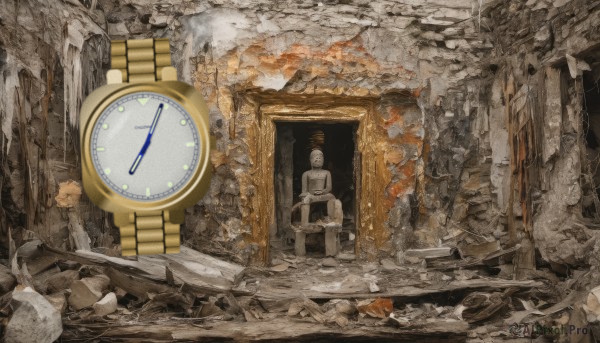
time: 7:04
